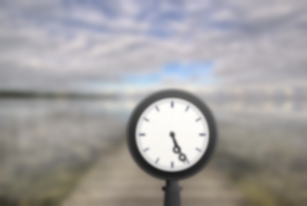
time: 5:26
